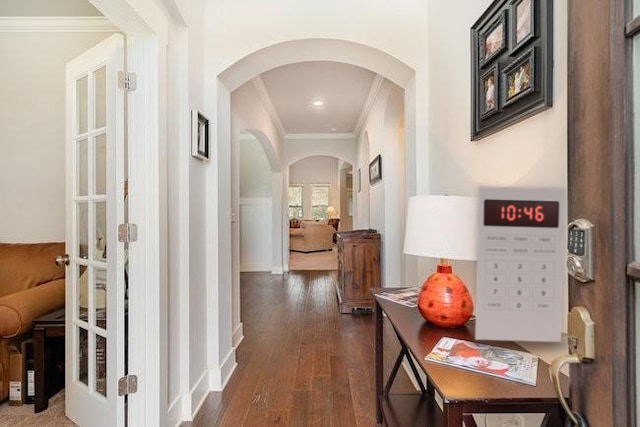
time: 10:46
